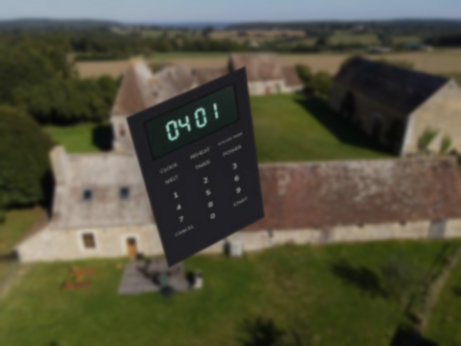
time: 4:01
